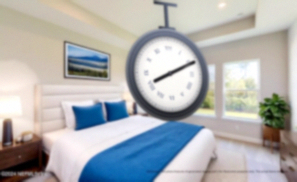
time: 8:11
